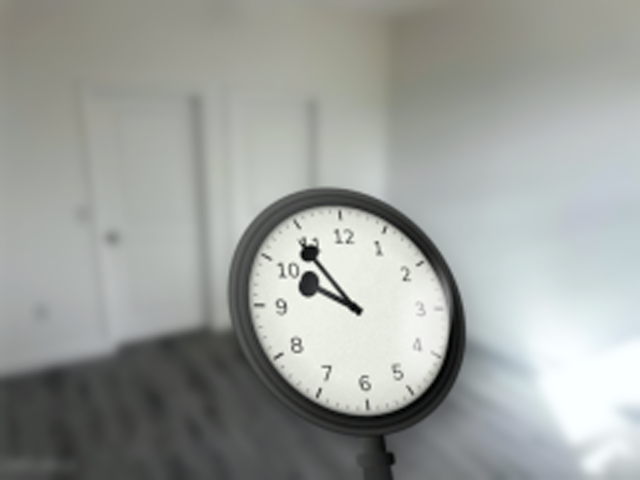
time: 9:54
